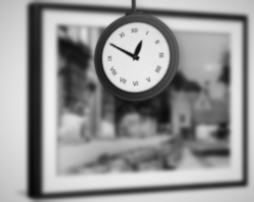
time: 12:50
